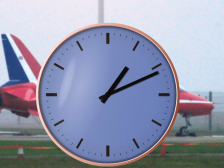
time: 1:11
